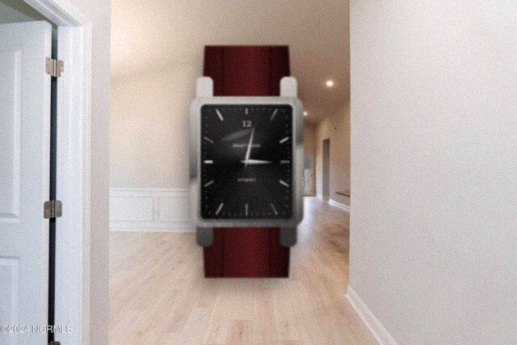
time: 3:02
